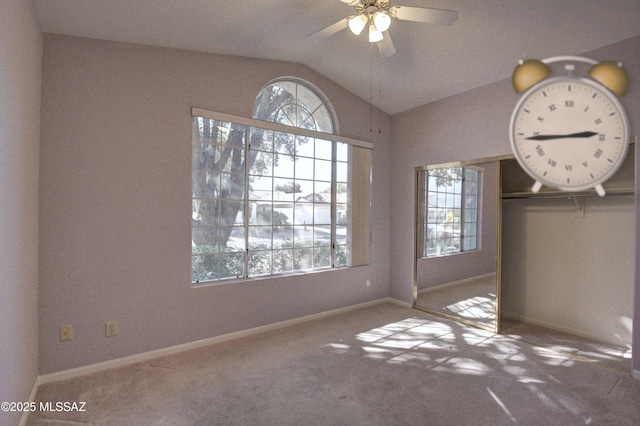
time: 2:44
